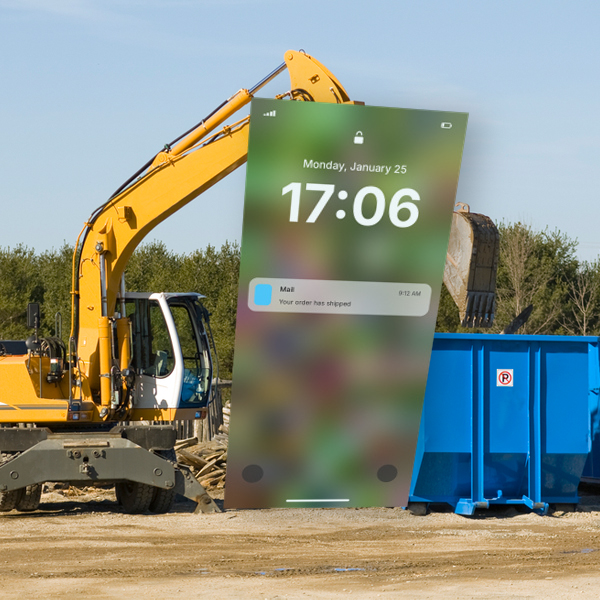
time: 17:06
